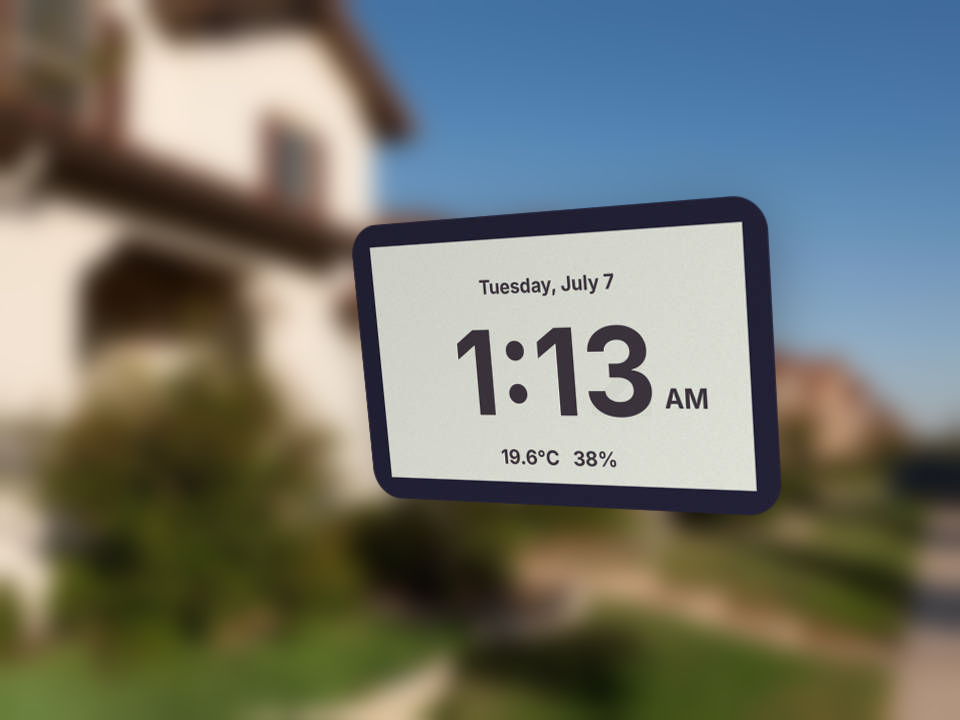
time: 1:13
